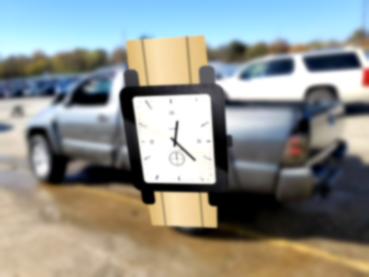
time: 12:23
